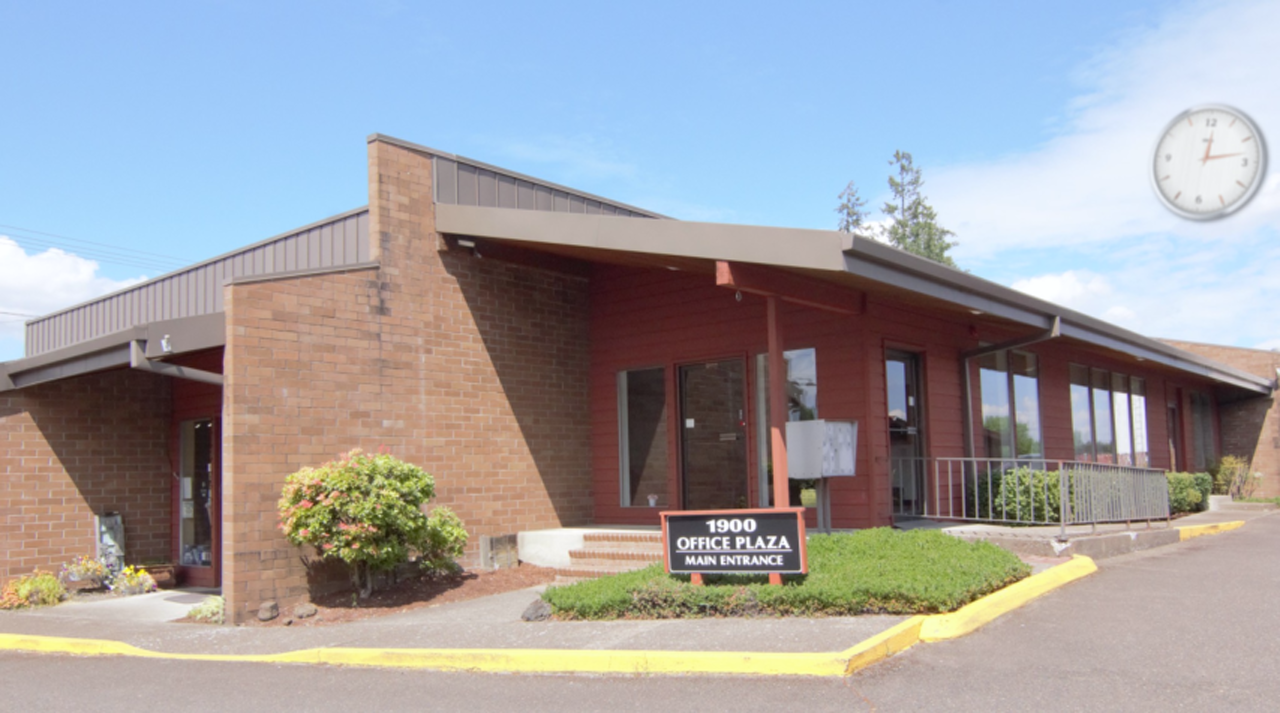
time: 12:13
